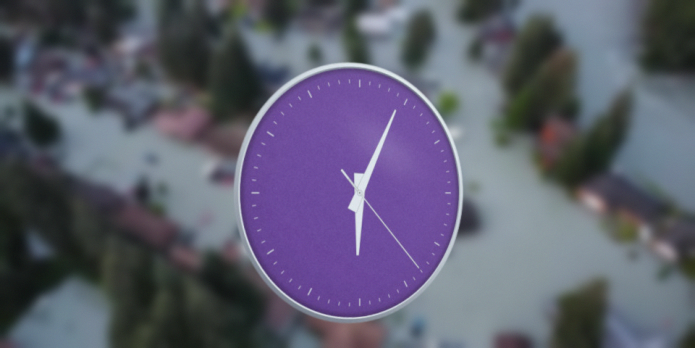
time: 6:04:23
